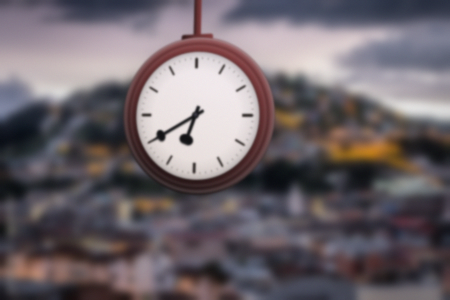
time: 6:40
